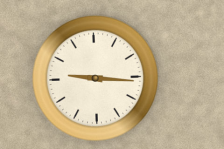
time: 9:16
